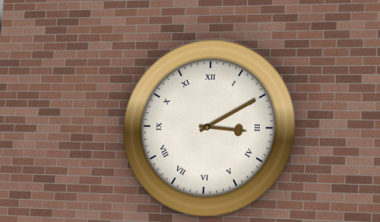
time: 3:10
